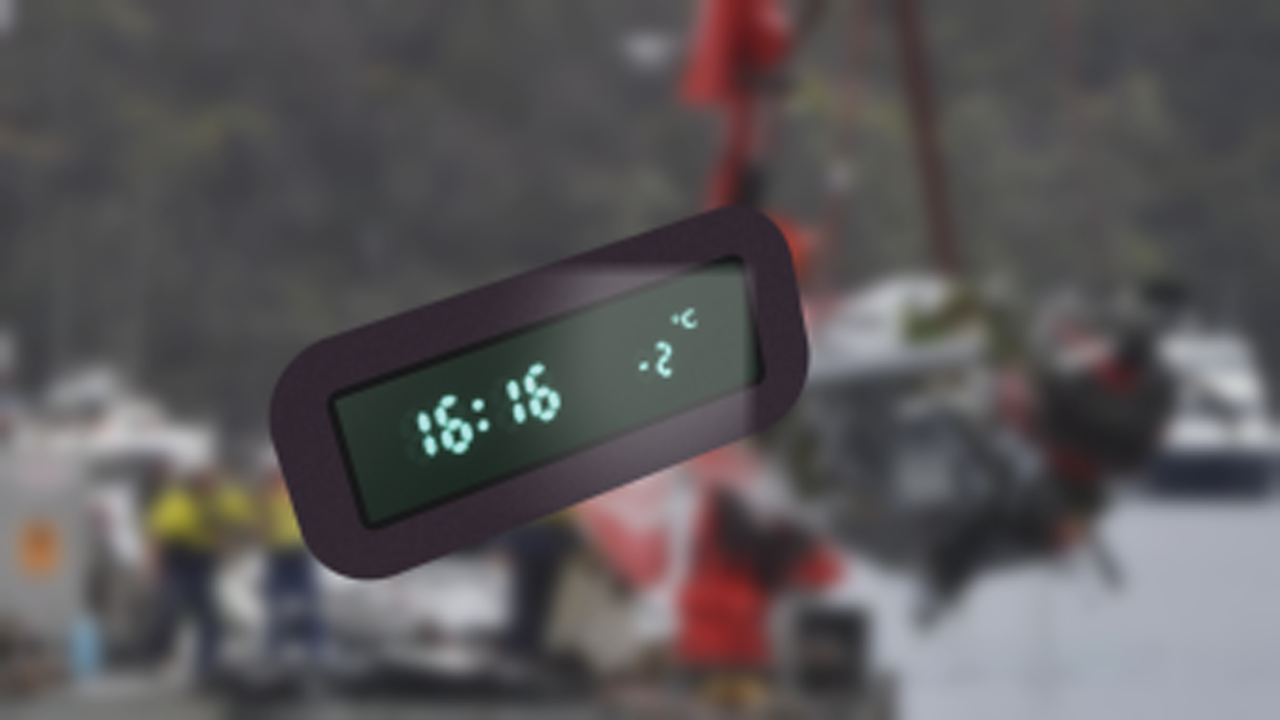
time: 16:16
